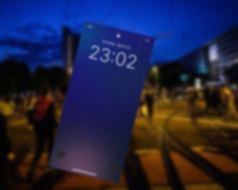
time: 23:02
